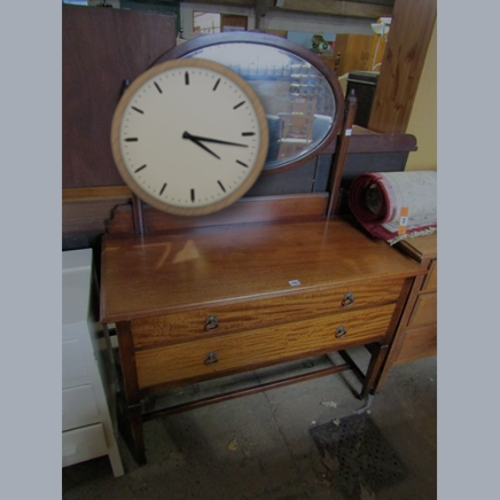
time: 4:17
